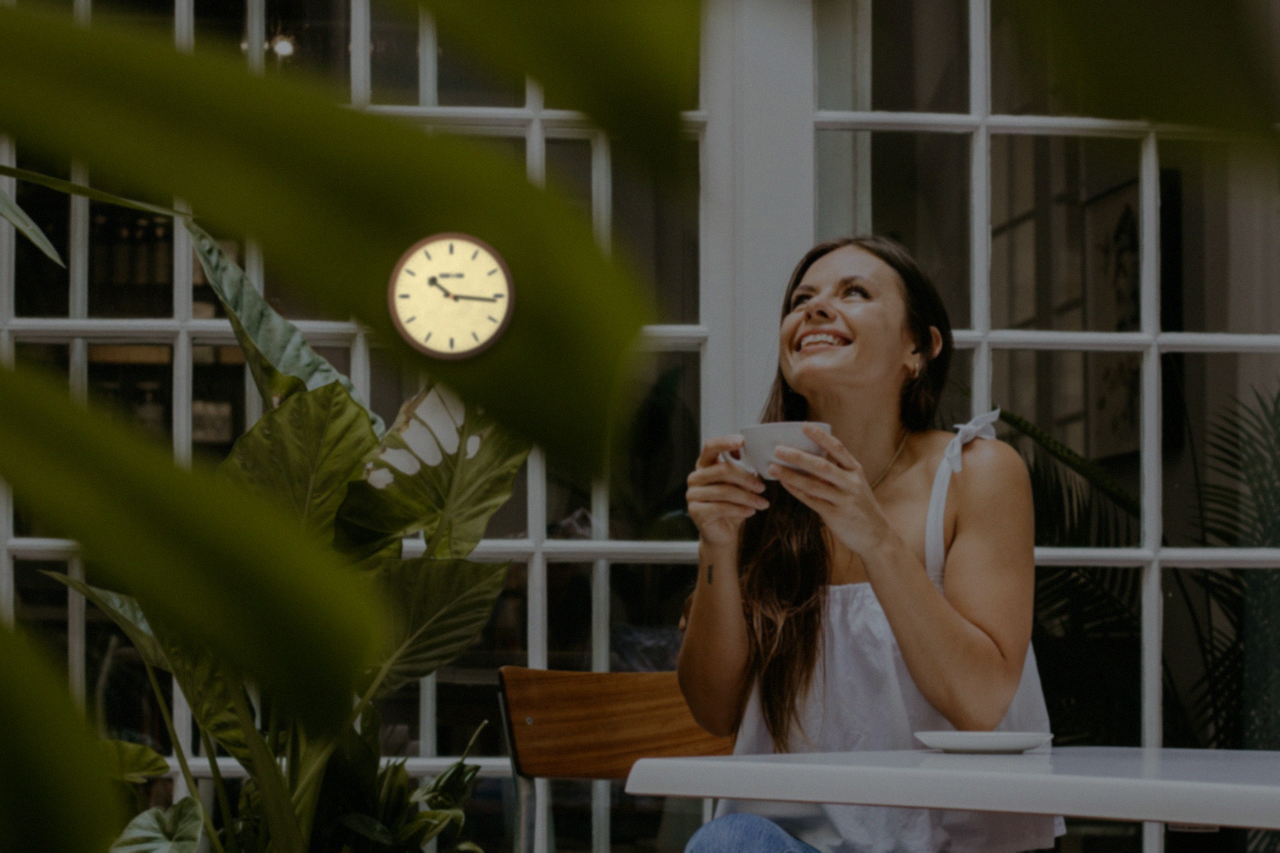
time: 10:16
